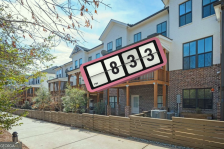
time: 8:33
